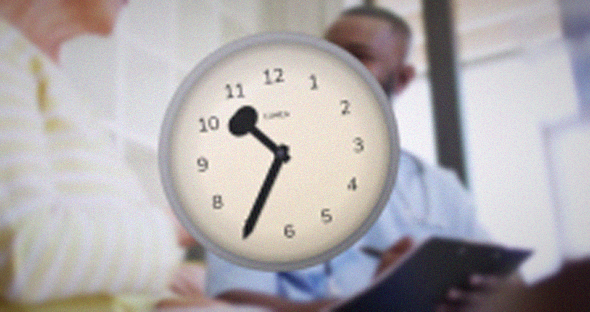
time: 10:35
